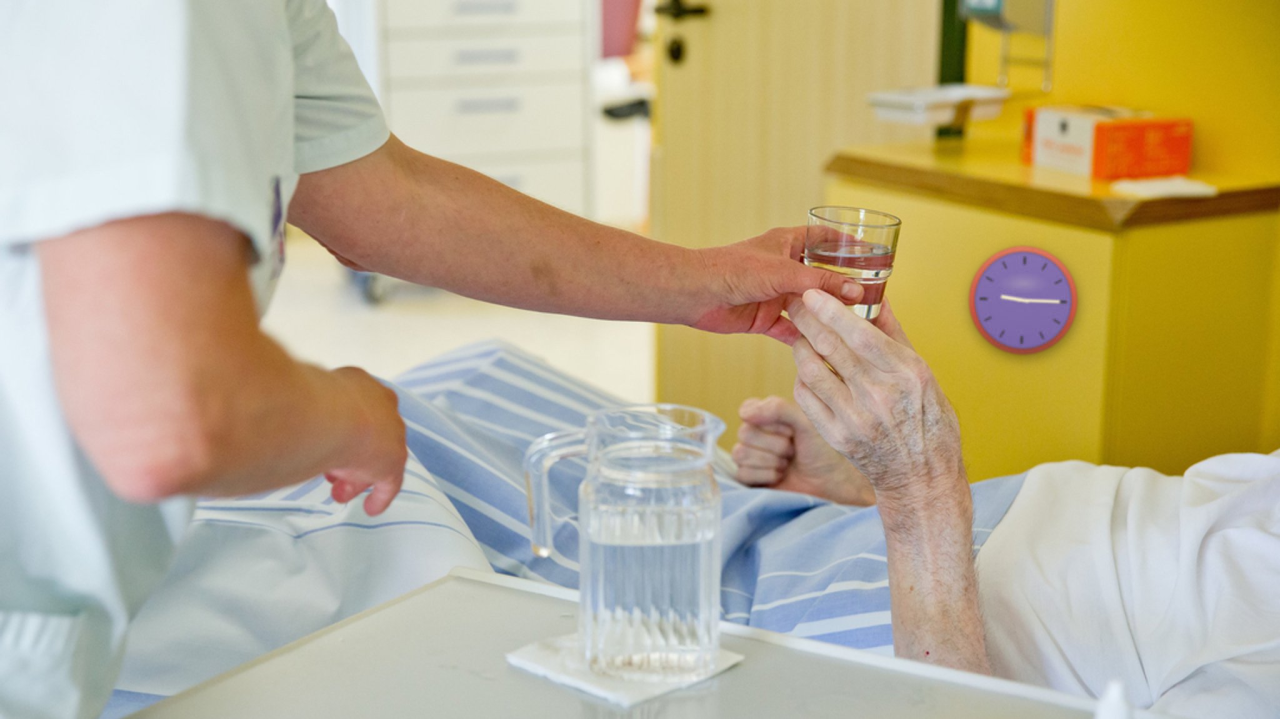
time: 9:15
